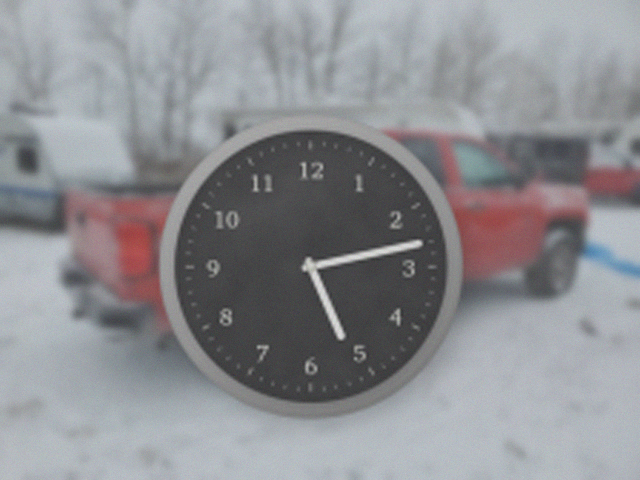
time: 5:13
